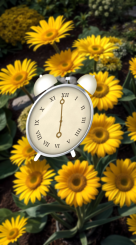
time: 5:59
